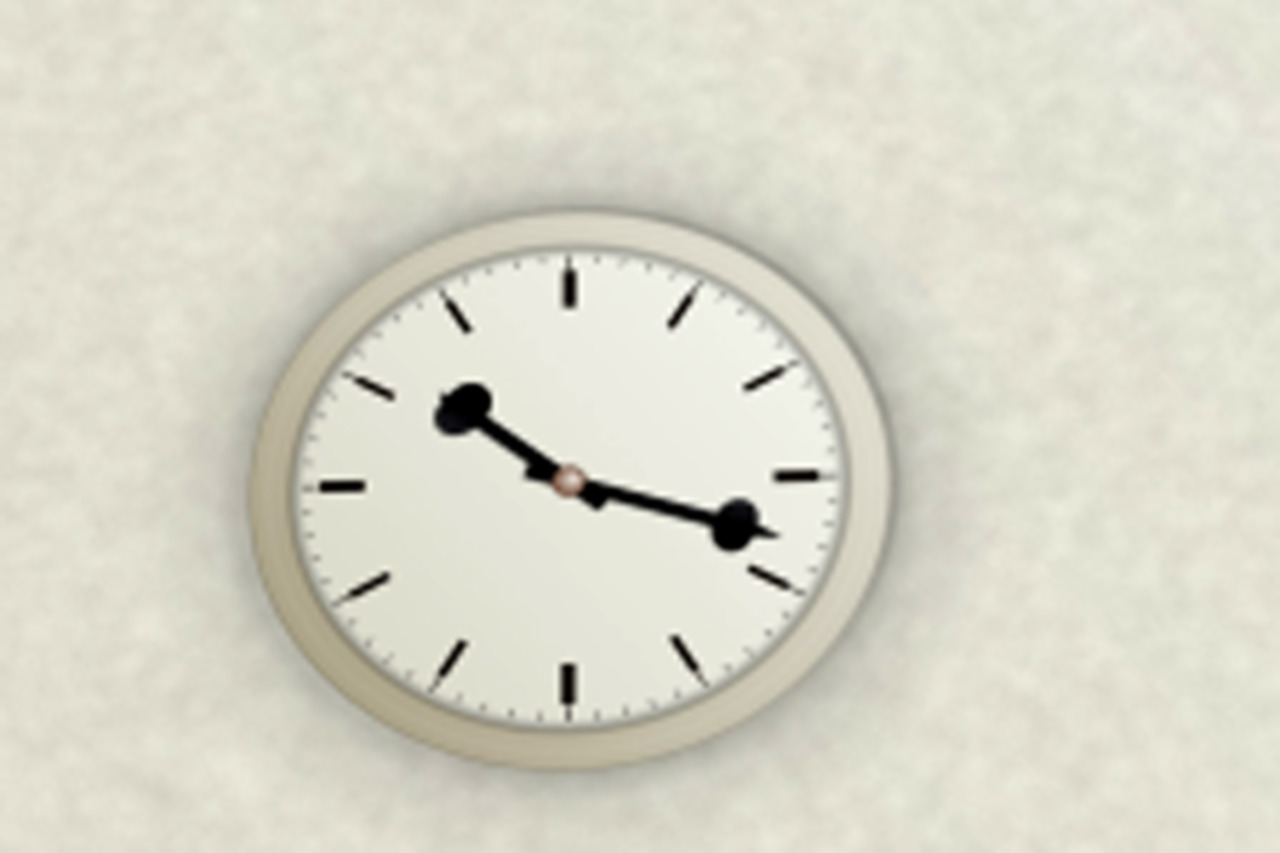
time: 10:18
